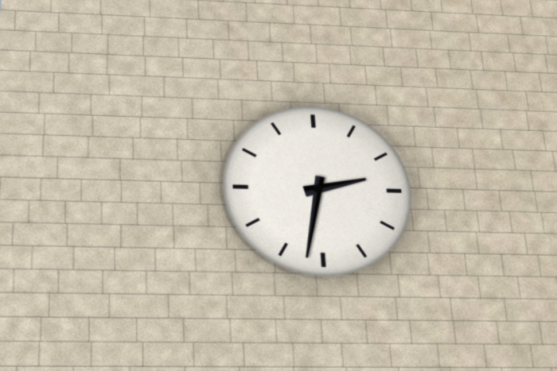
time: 2:32
